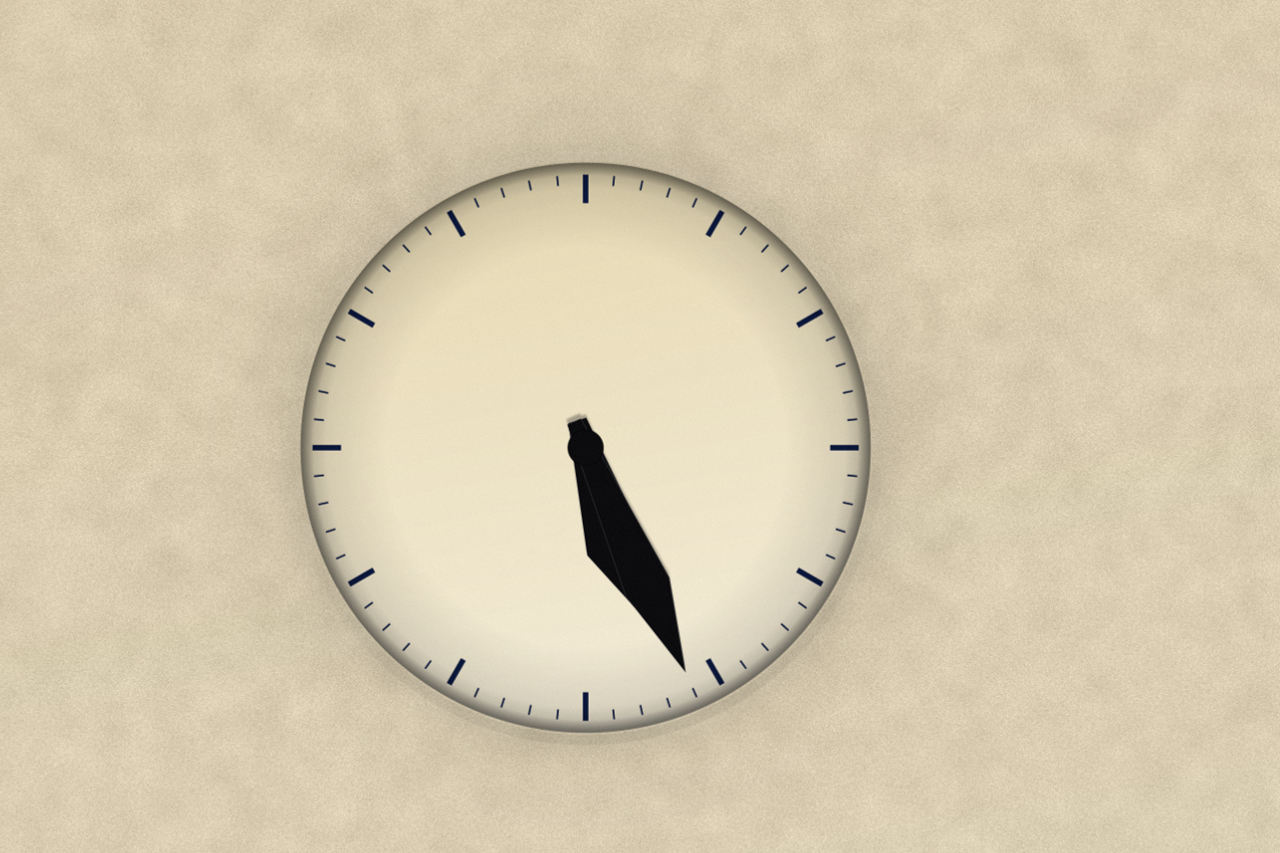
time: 5:26
